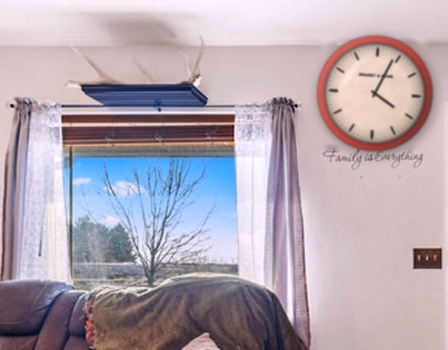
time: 4:04
